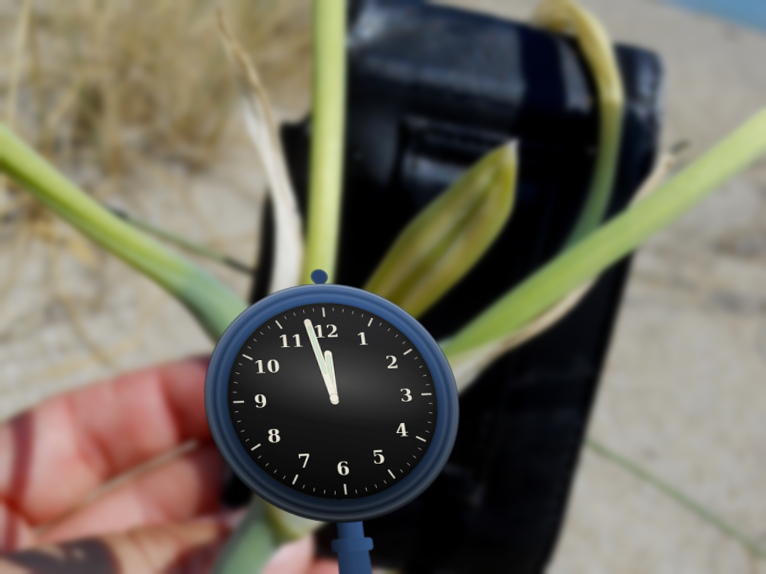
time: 11:58
